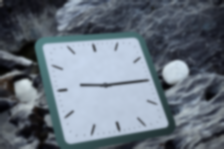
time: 9:15
